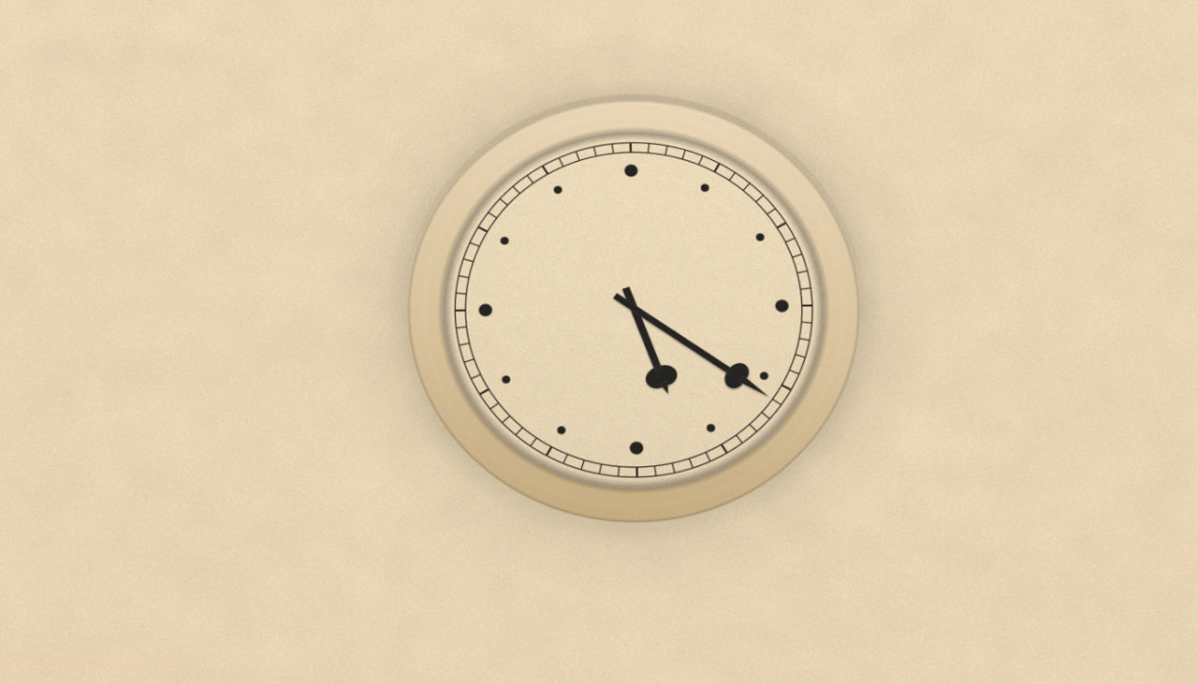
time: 5:21
